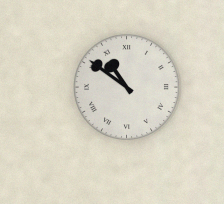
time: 10:51
